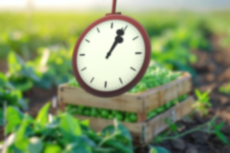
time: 1:04
